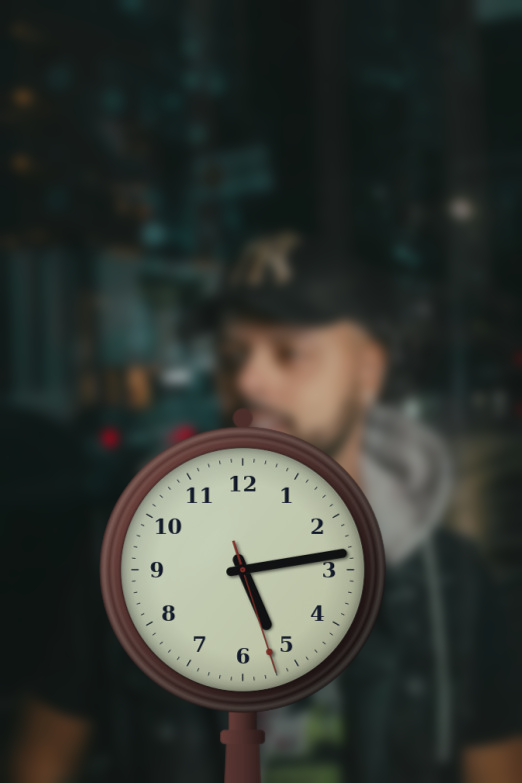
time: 5:13:27
